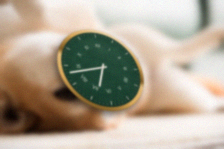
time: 6:43
